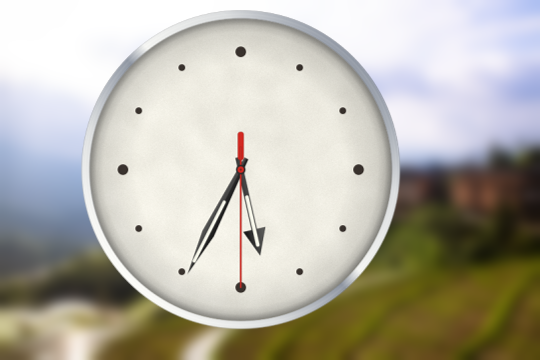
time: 5:34:30
